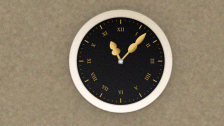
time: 11:07
